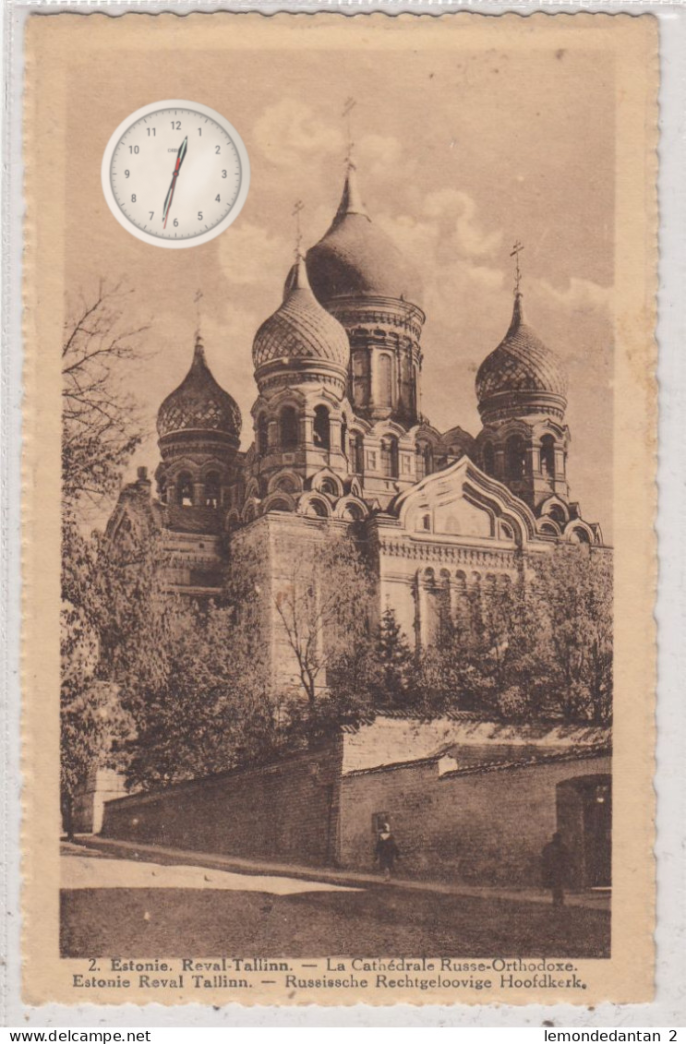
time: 12:32:32
